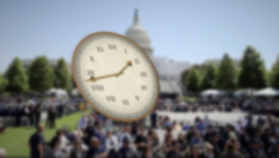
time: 1:43
